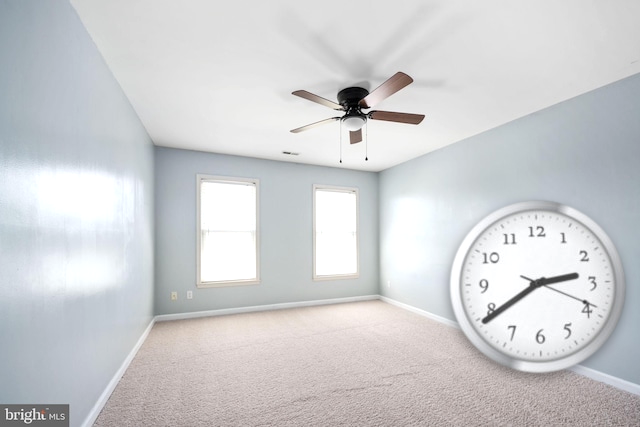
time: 2:39:19
